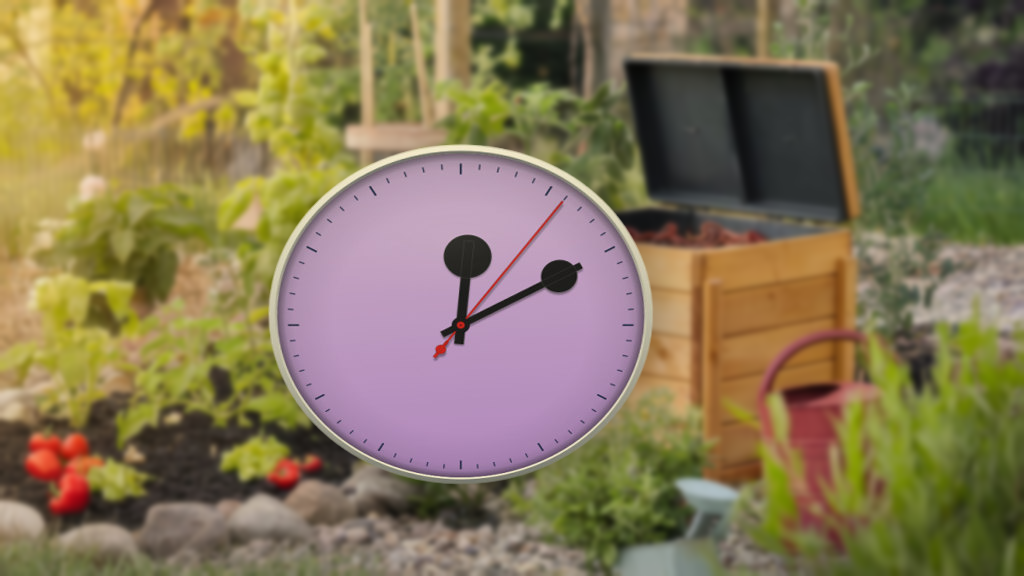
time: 12:10:06
